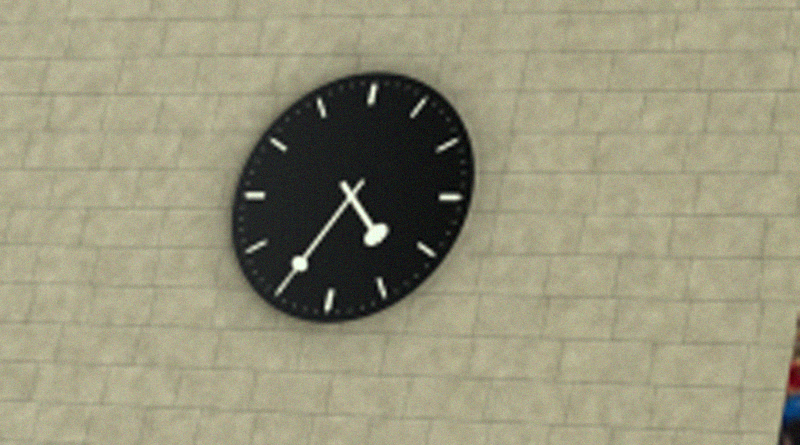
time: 4:35
